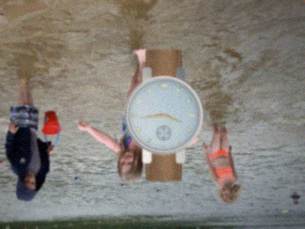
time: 3:44
